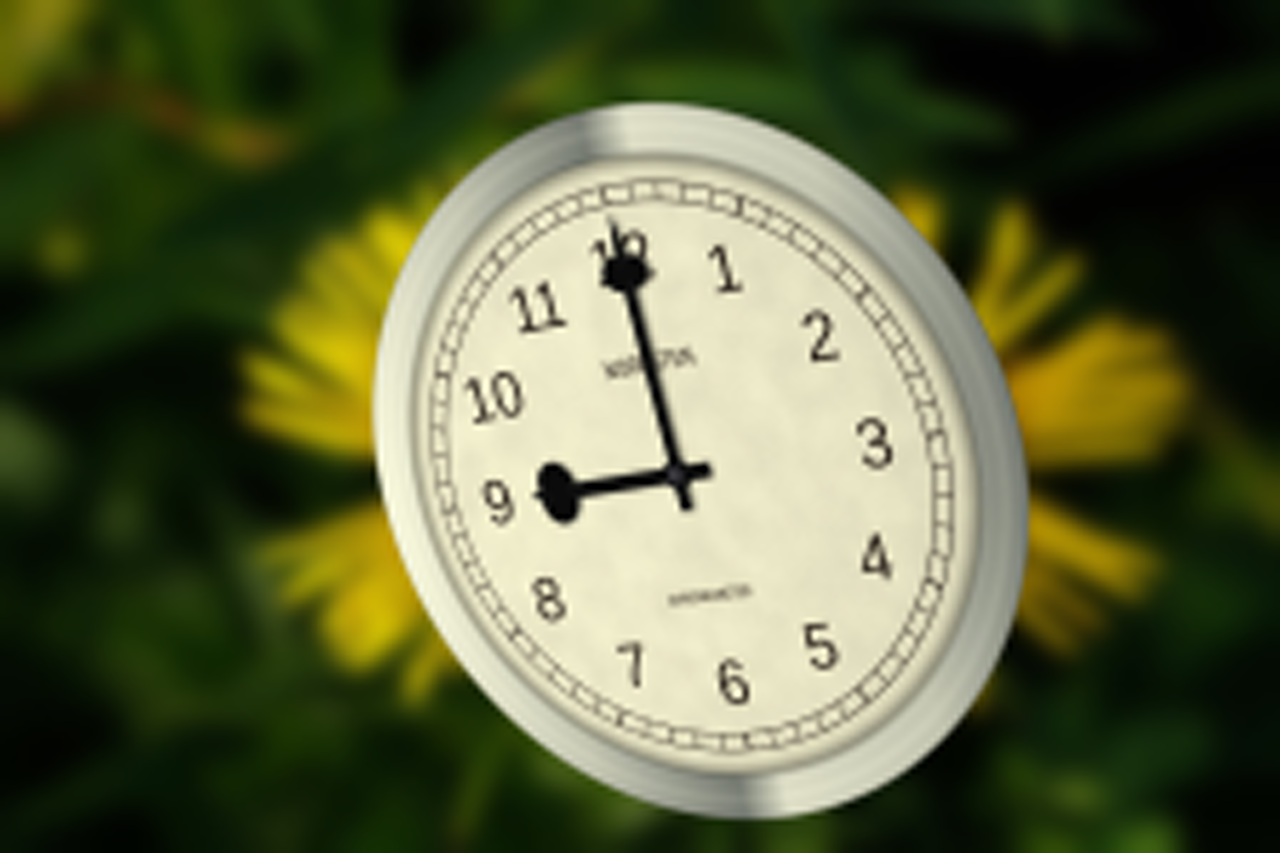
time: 9:00
